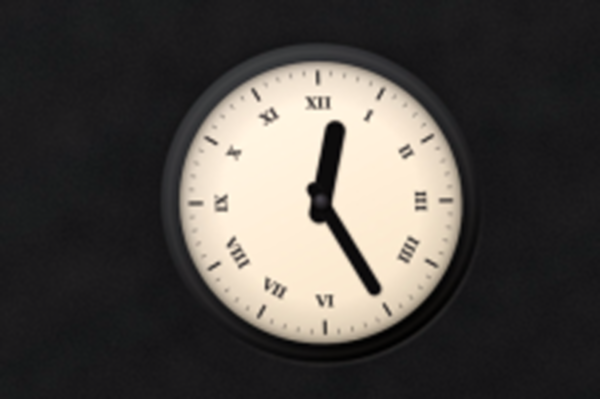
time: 12:25
